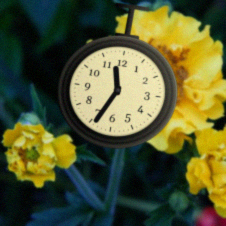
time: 11:34
